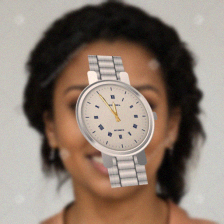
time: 11:55
